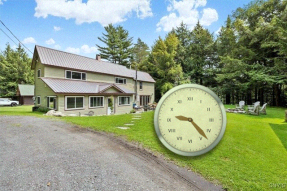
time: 9:23
